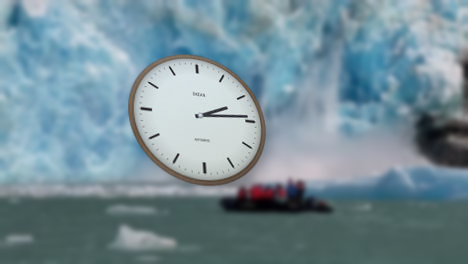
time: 2:14
